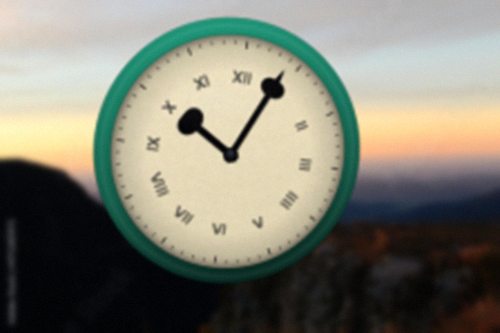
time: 10:04
